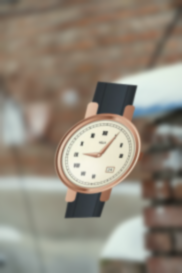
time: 9:05
